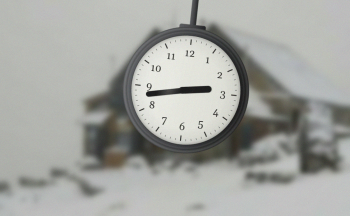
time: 2:43
